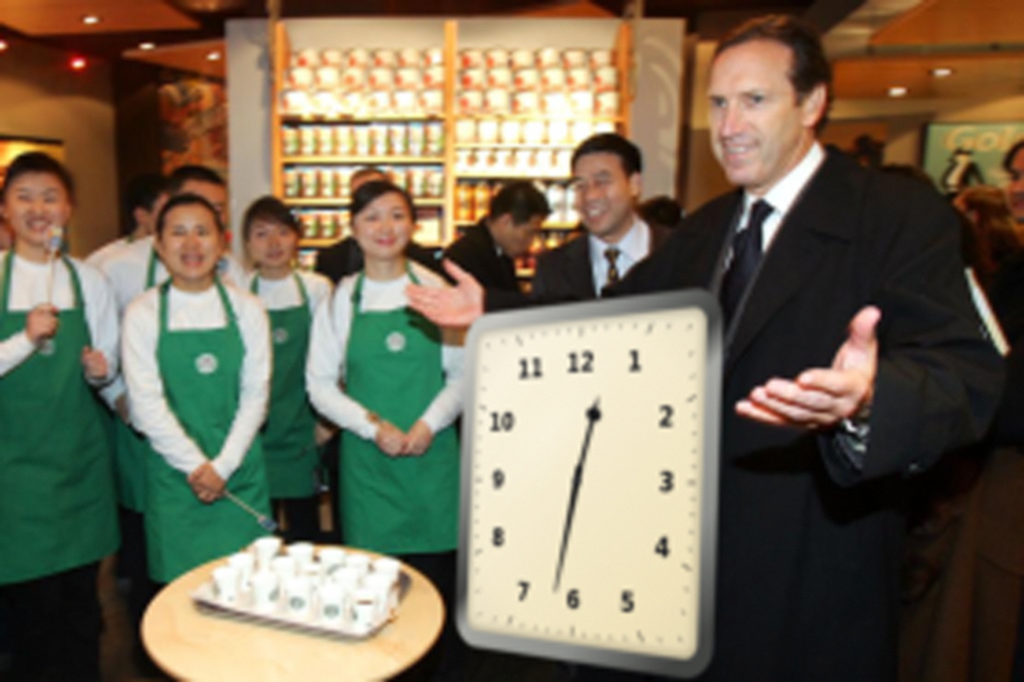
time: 12:32
